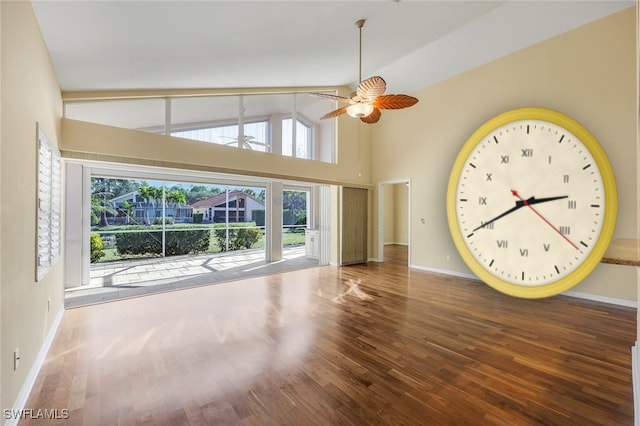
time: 2:40:21
